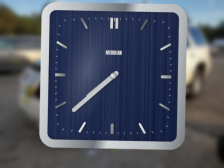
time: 7:38
